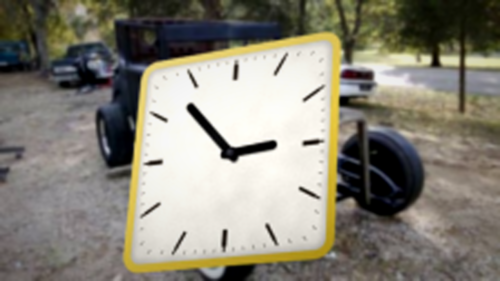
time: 2:53
